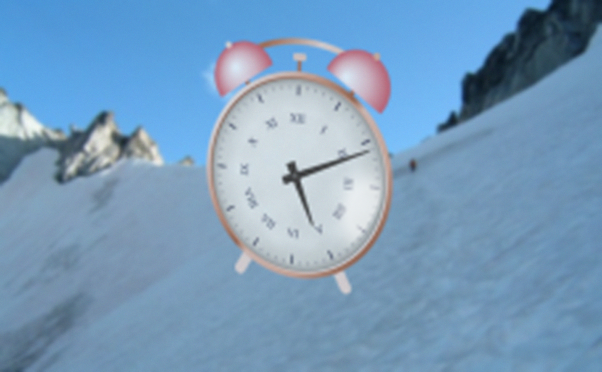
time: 5:11
